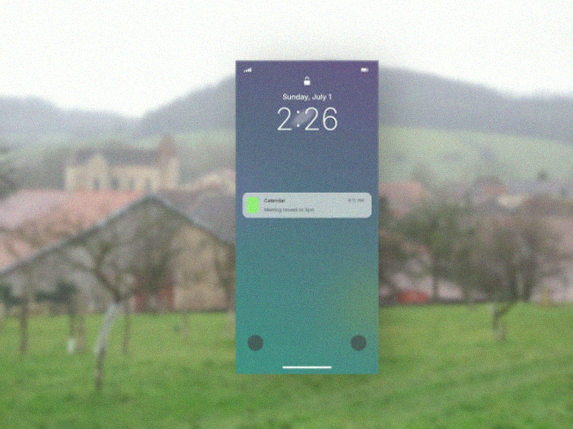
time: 2:26
